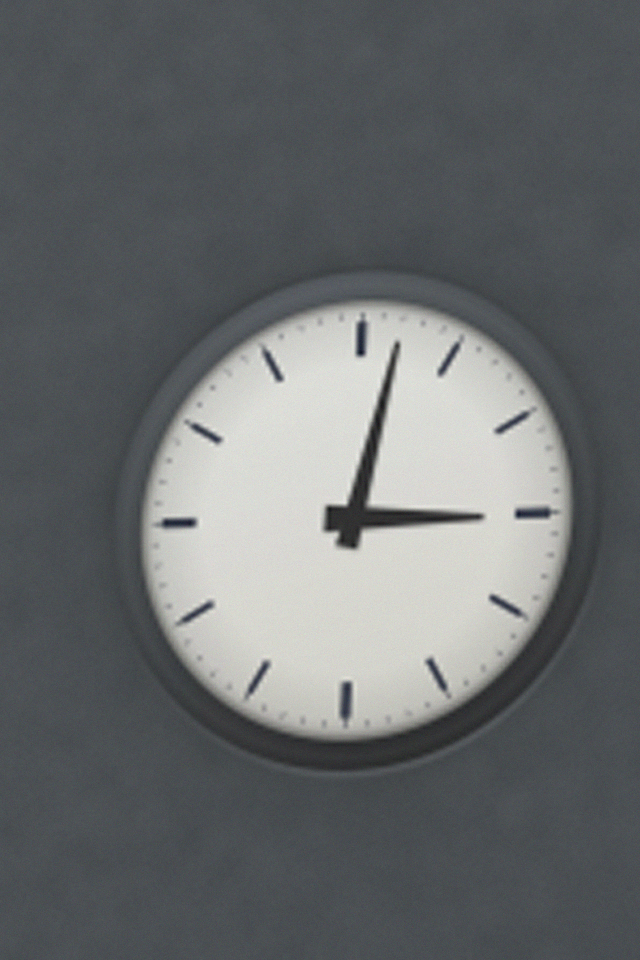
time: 3:02
